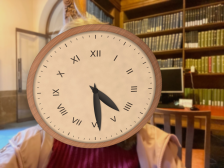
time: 4:29
